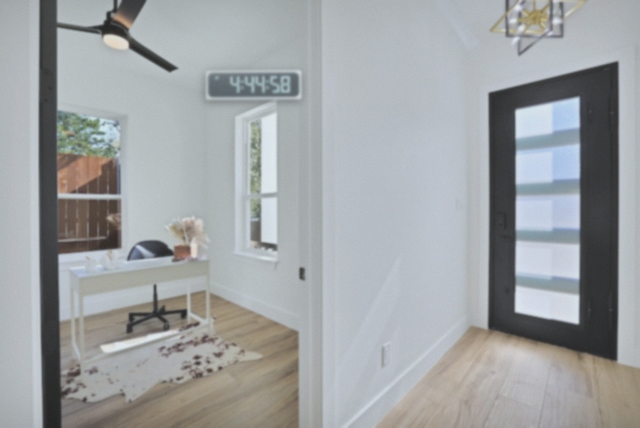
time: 4:44:58
